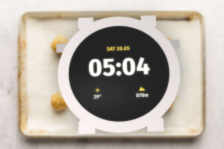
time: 5:04
